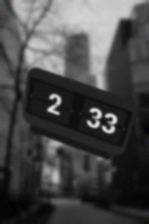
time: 2:33
